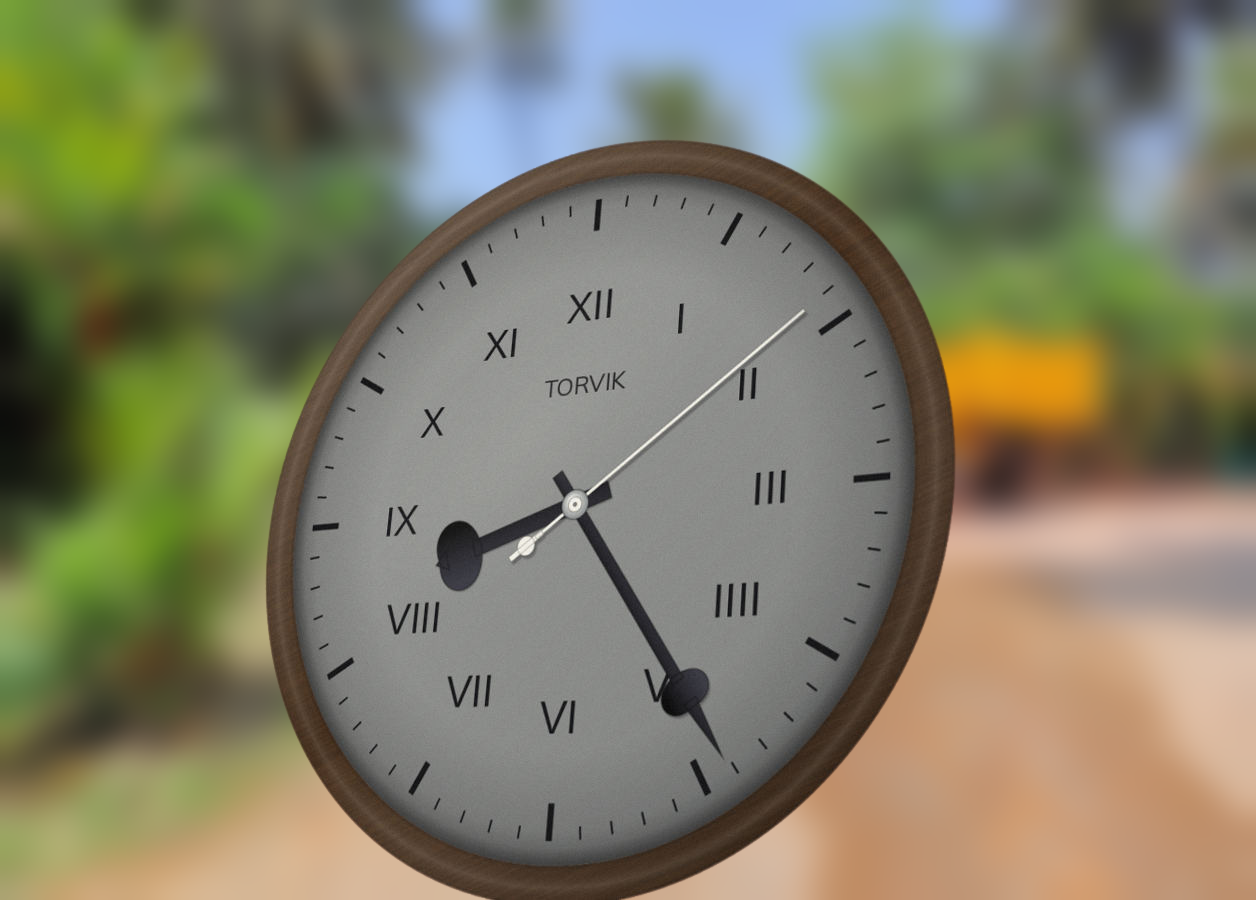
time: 8:24:09
